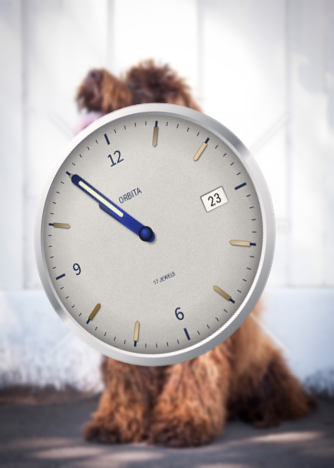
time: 10:55
